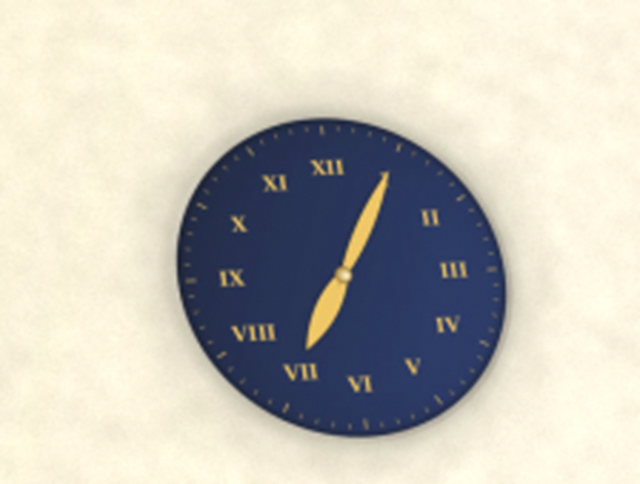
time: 7:05
